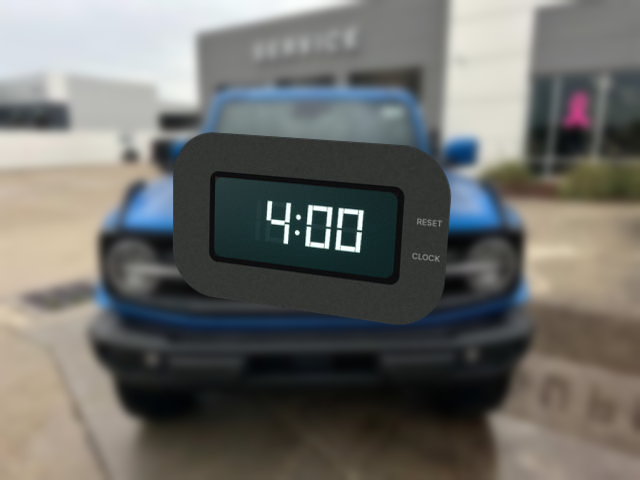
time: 4:00
